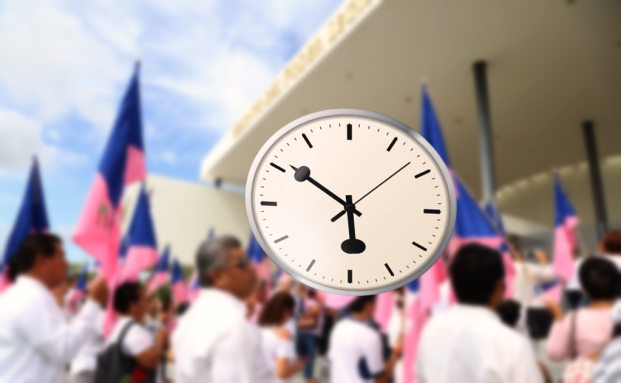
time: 5:51:08
